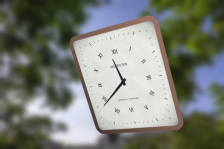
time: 11:39
